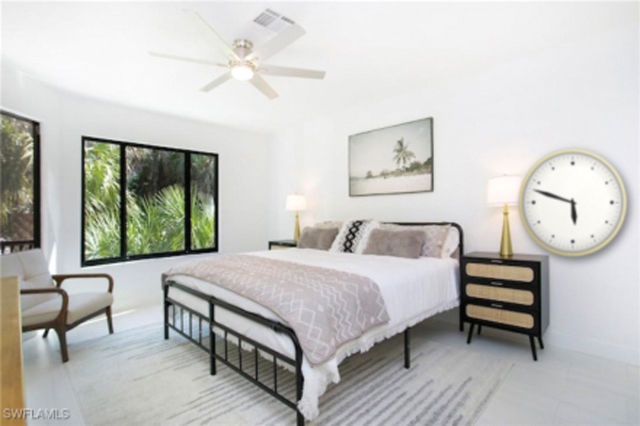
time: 5:48
